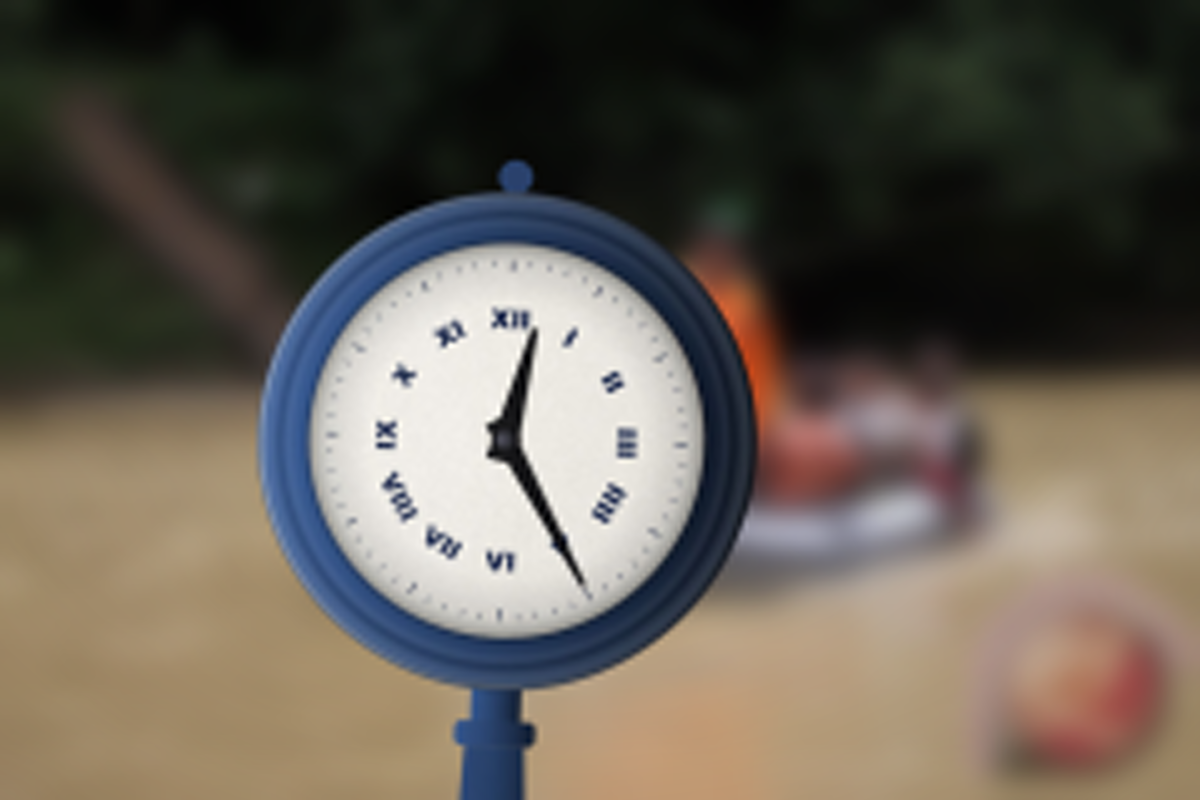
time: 12:25
